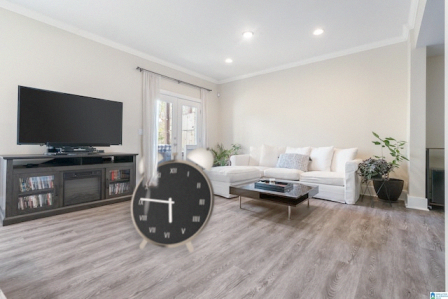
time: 5:46
